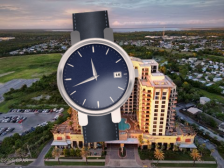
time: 11:42
